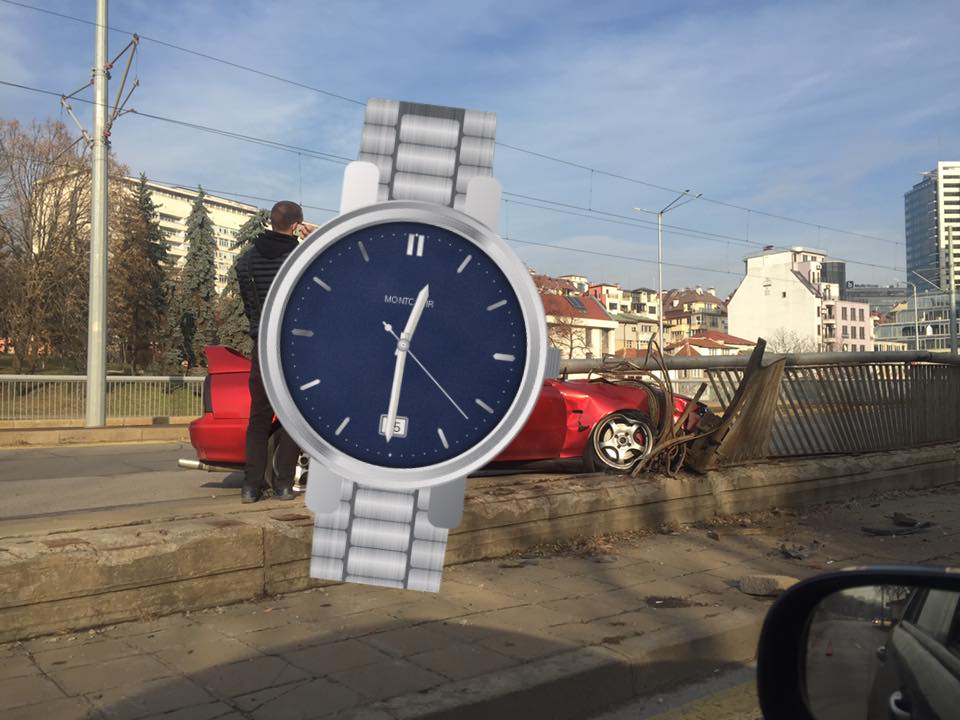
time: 12:30:22
